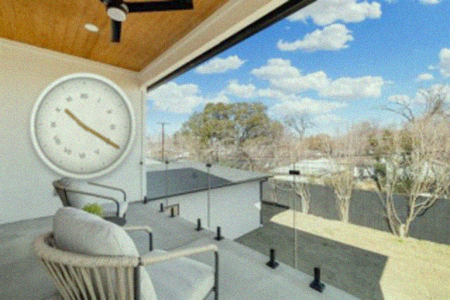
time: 10:20
